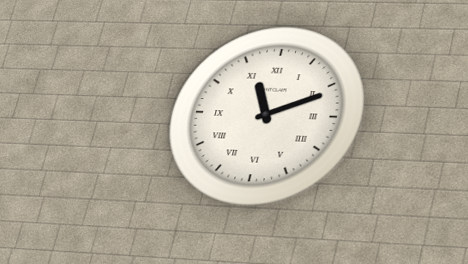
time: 11:11
